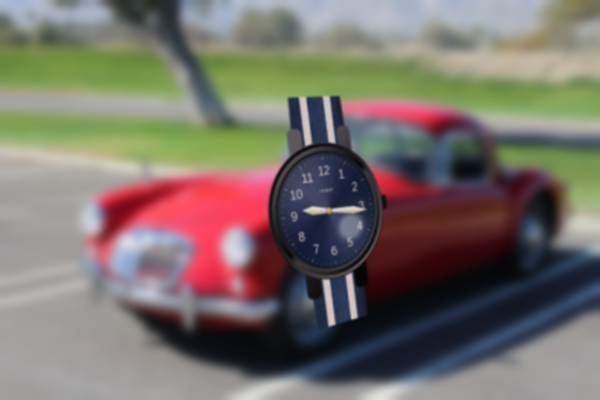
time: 9:16
